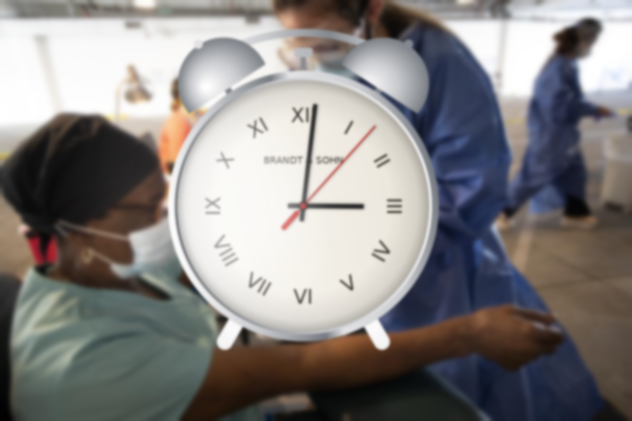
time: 3:01:07
